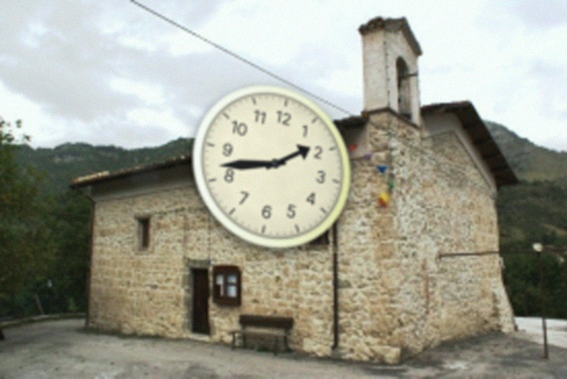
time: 1:42
